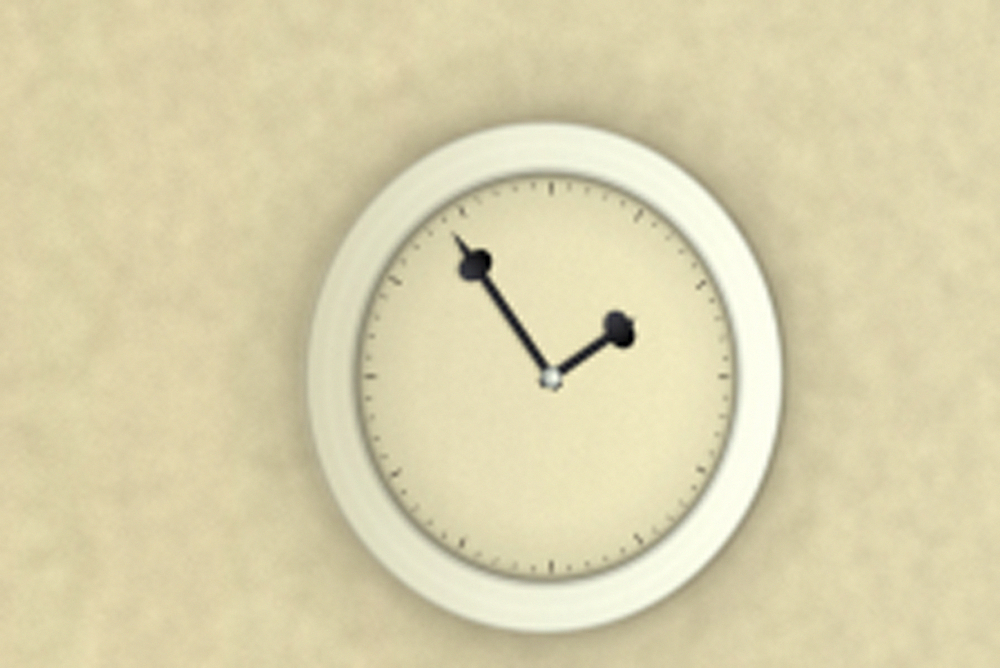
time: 1:54
